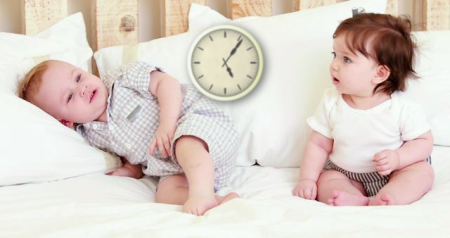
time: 5:06
